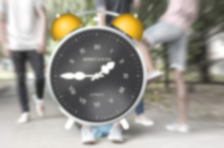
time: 1:45
